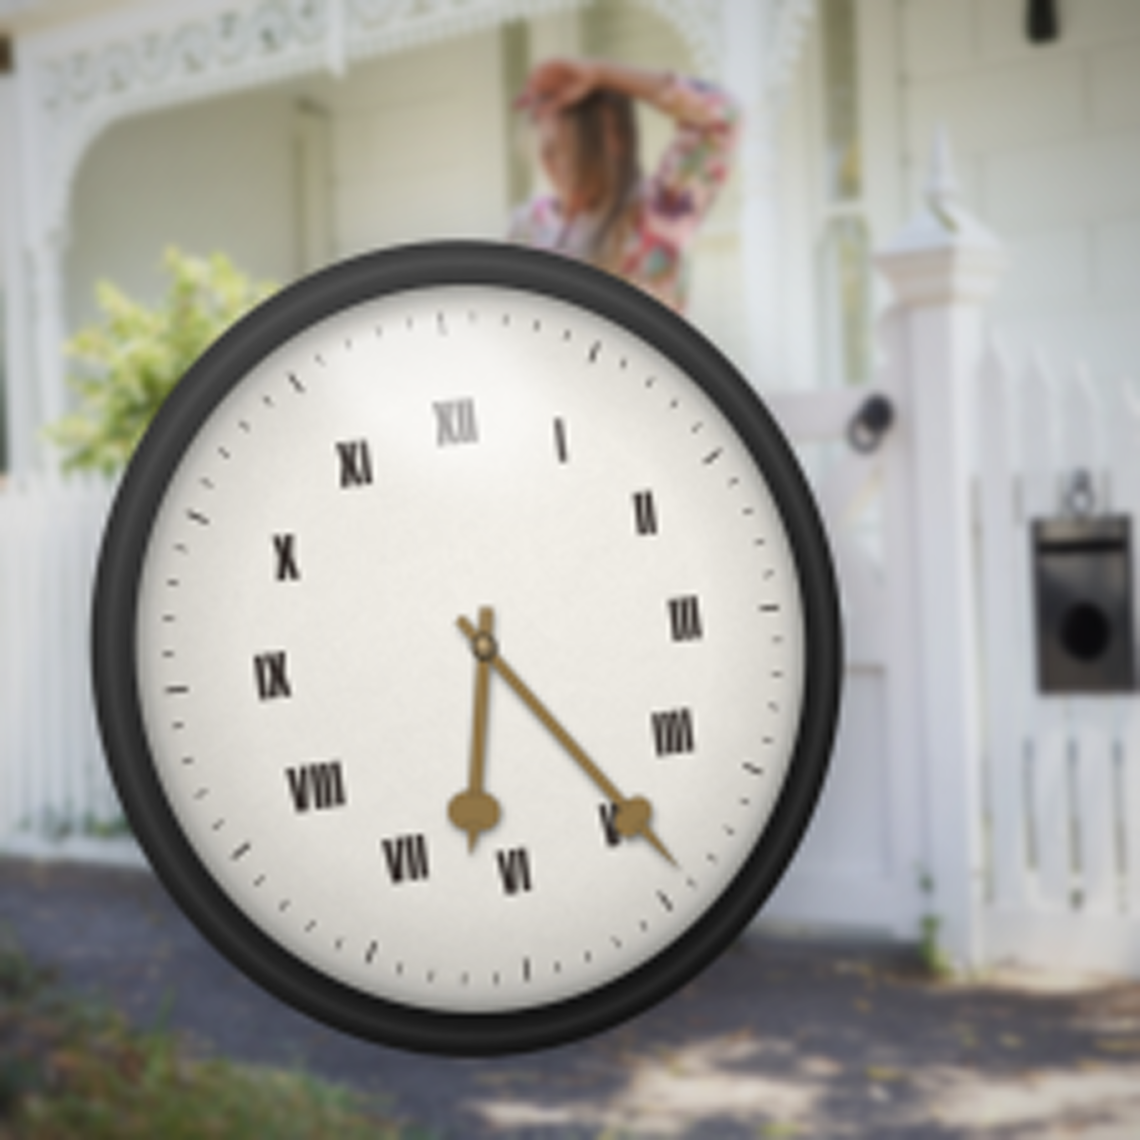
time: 6:24
